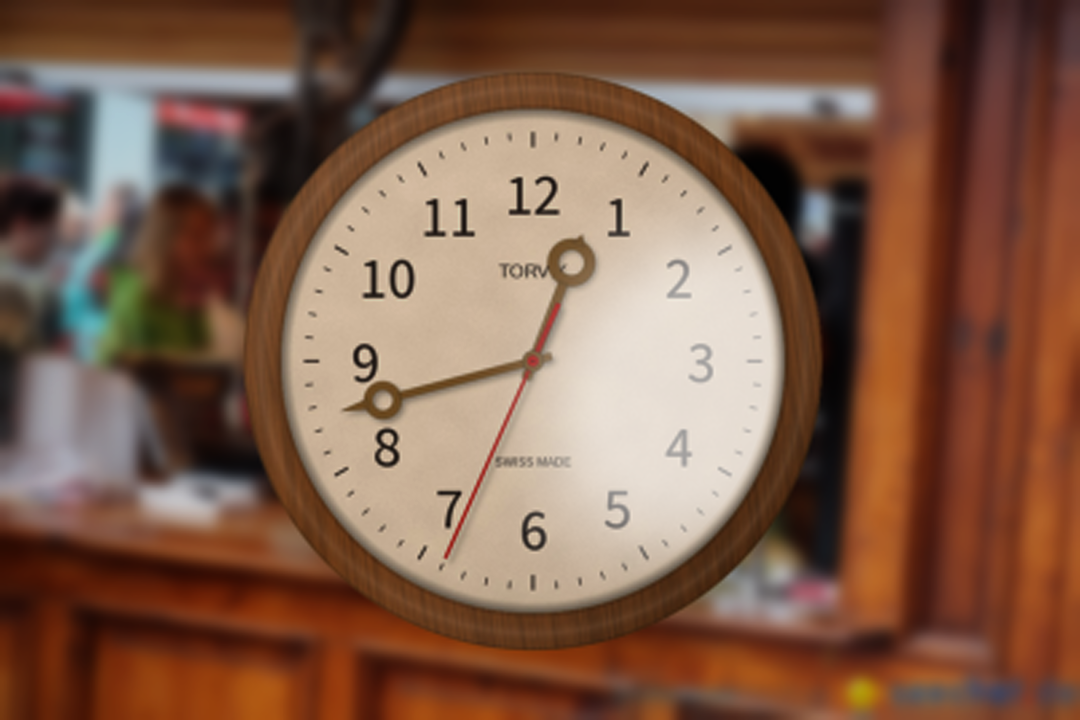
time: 12:42:34
